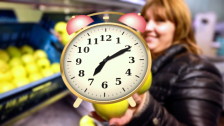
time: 7:10
